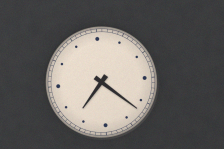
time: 7:22
